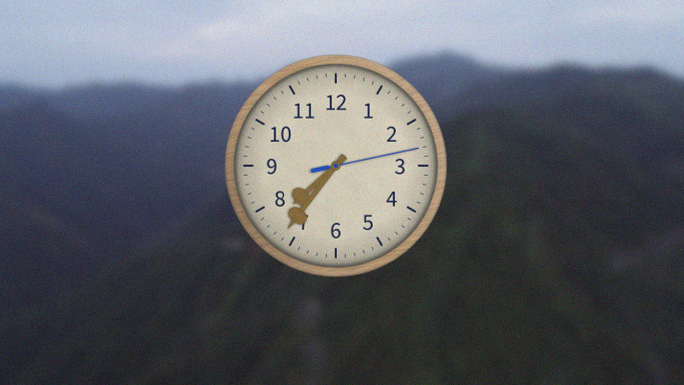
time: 7:36:13
